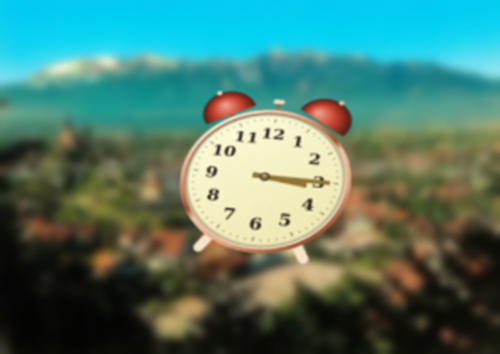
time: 3:15
